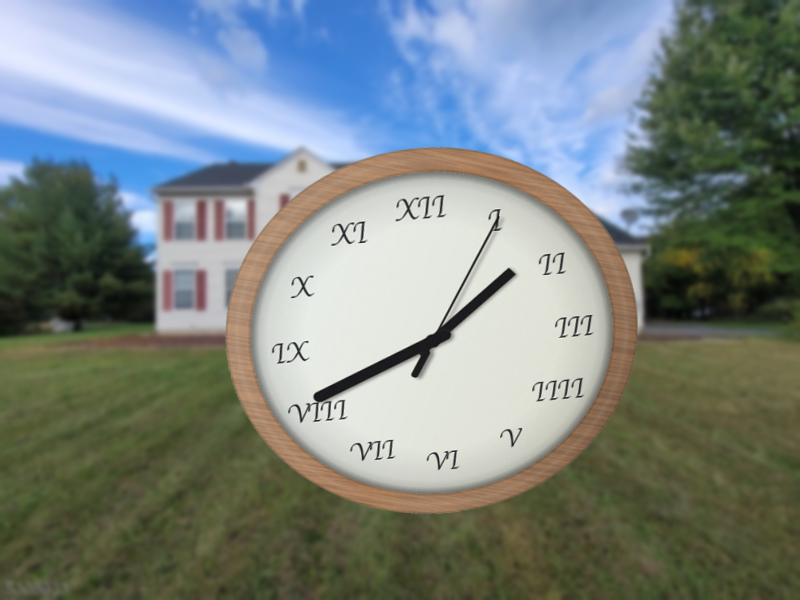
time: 1:41:05
